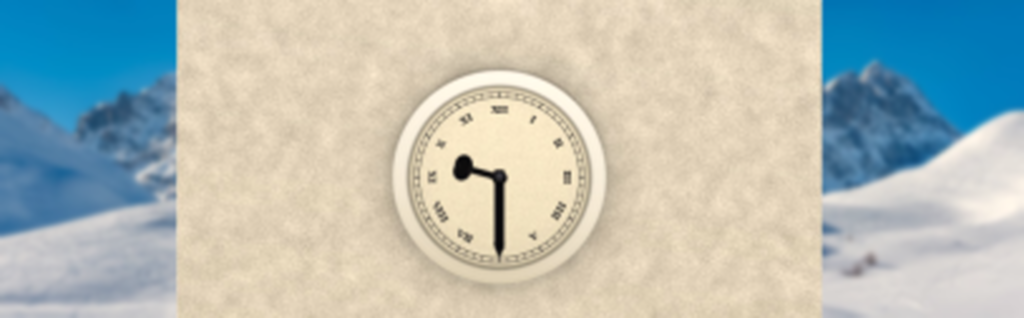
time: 9:30
